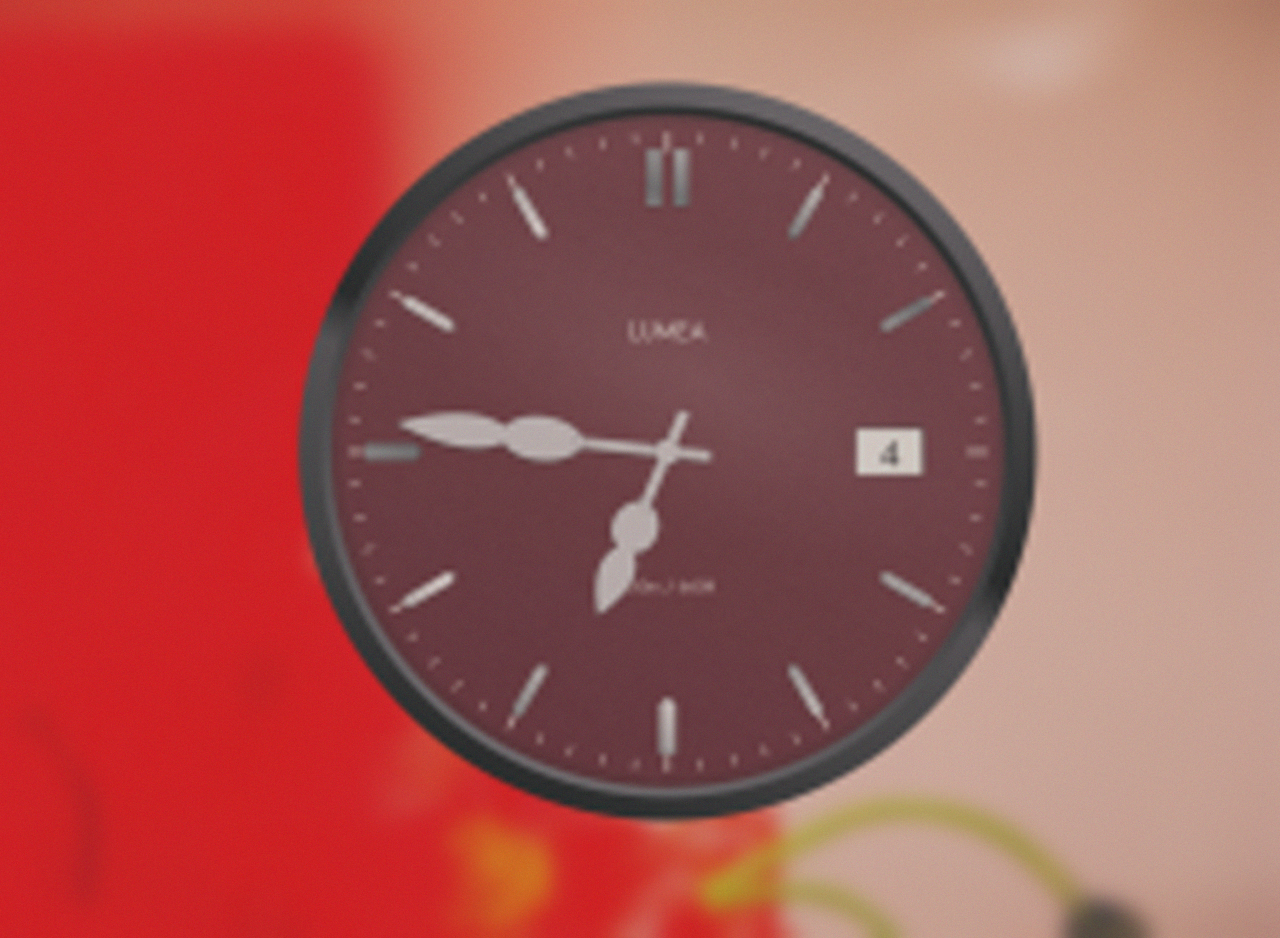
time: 6:46
